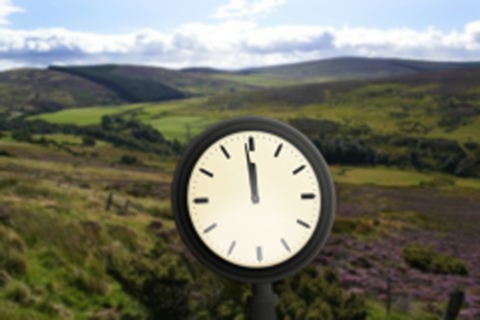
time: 11:59
